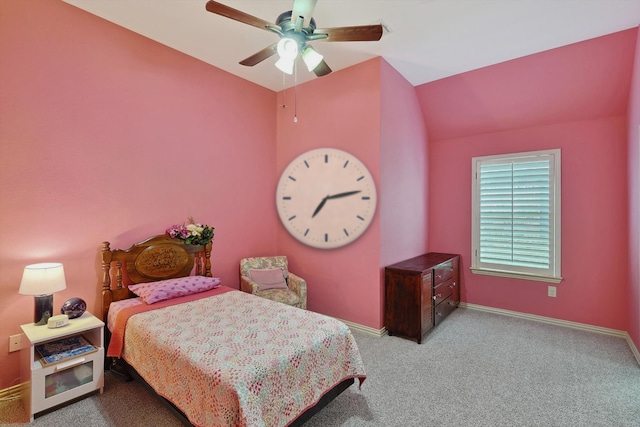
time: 7:13
